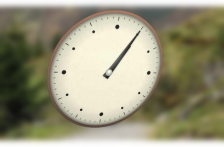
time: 1:05
